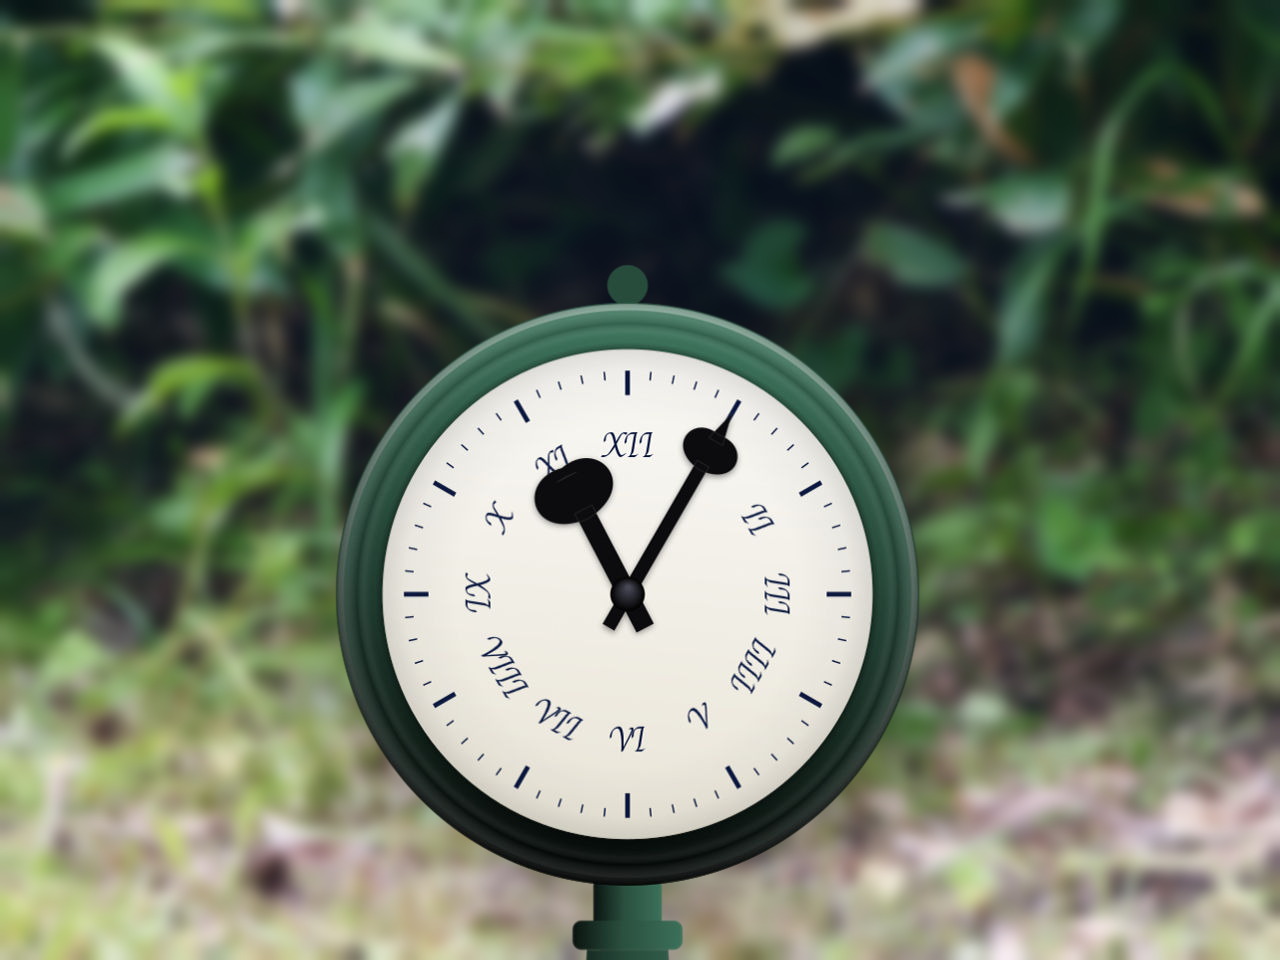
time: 11:05
